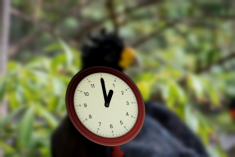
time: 1:00
